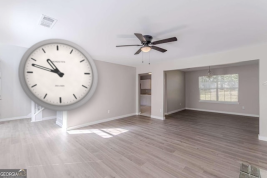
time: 10:48
